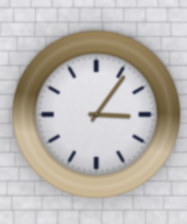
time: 3:06
